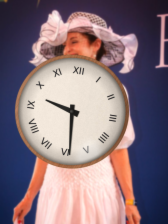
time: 9:29
